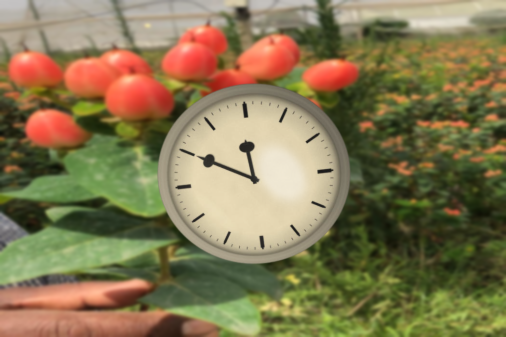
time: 11:50
